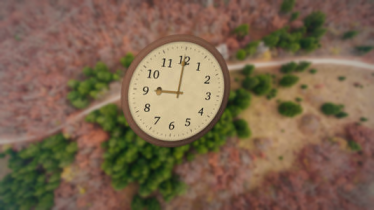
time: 9:00
